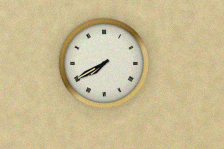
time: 7:40
